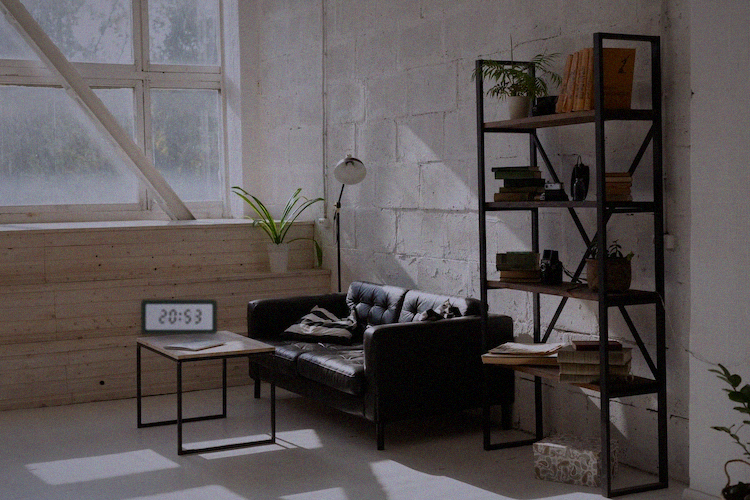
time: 20:53
